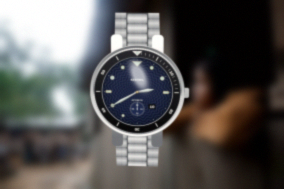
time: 2:40
